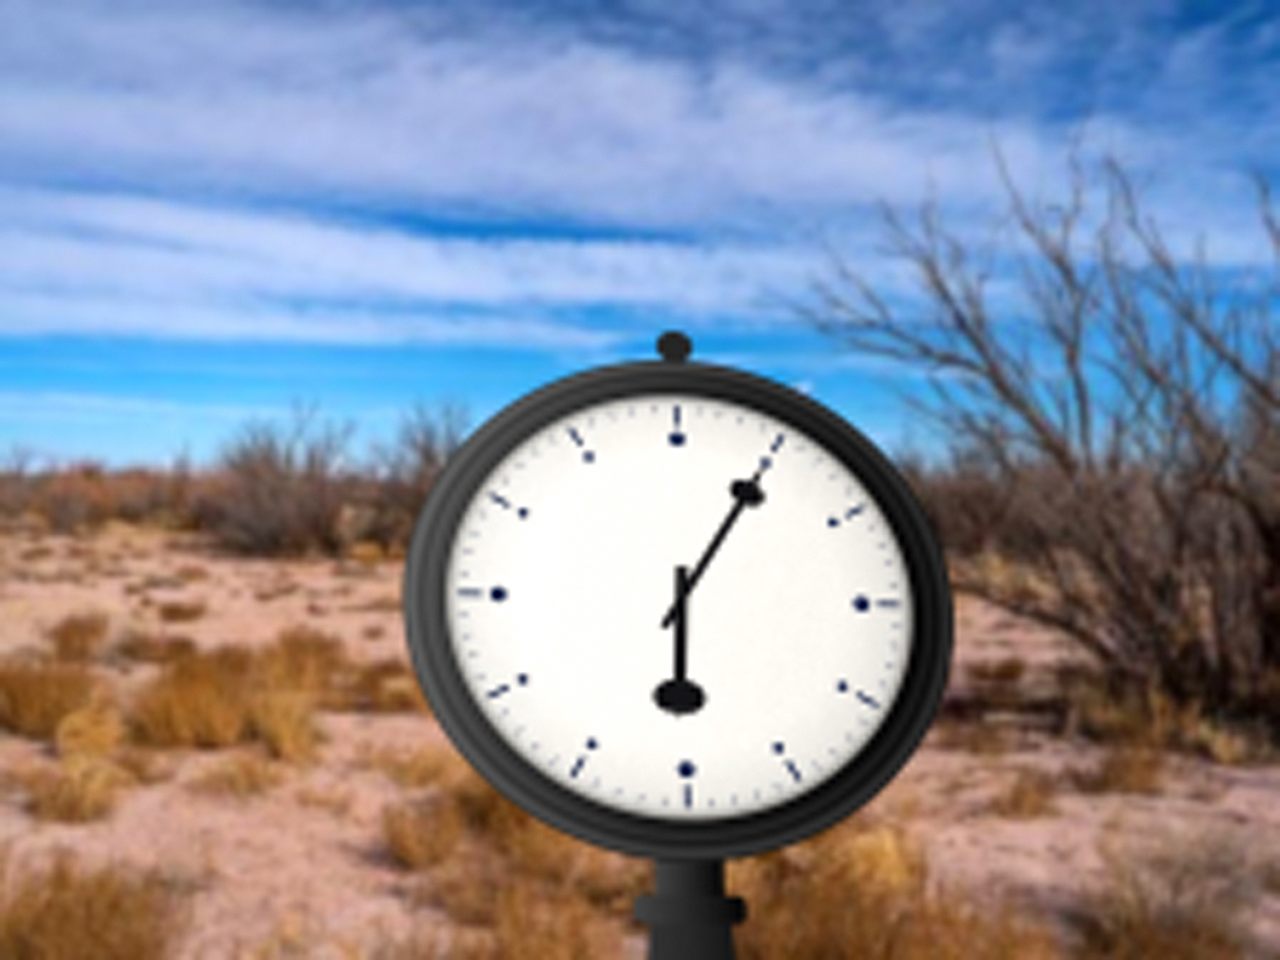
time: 6:05
